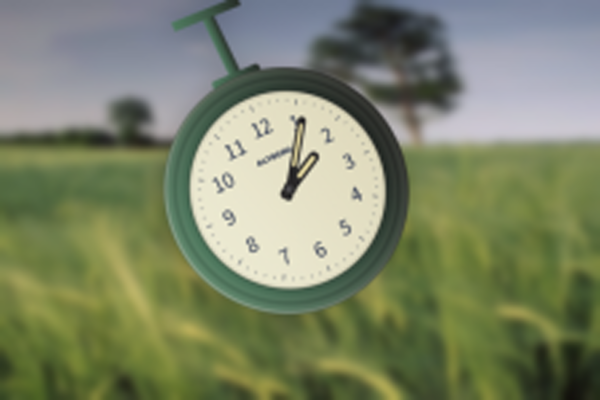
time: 2:06
